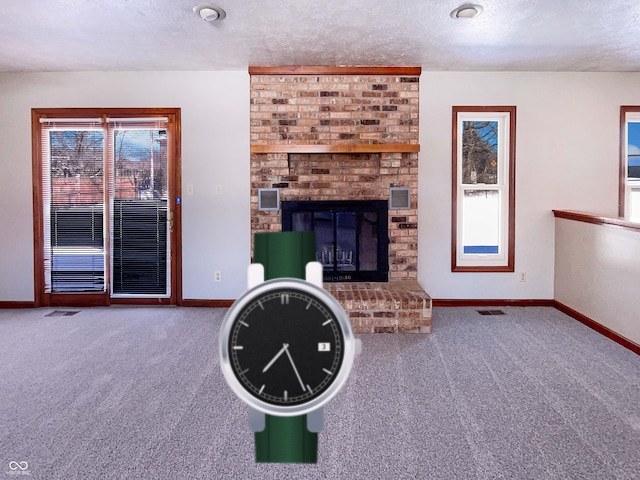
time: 7:26
